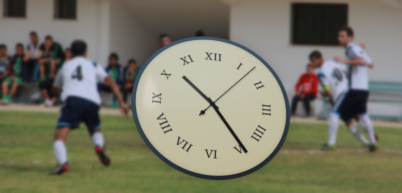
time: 10:24:07
